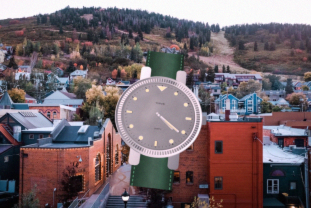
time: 4:21
